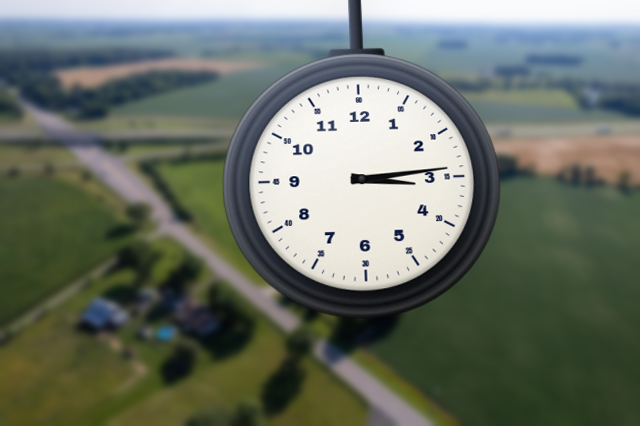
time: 3:14
